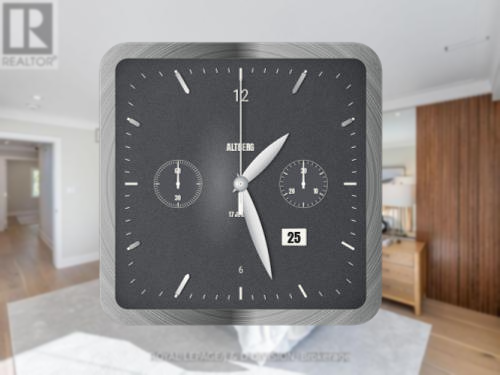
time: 1:27
